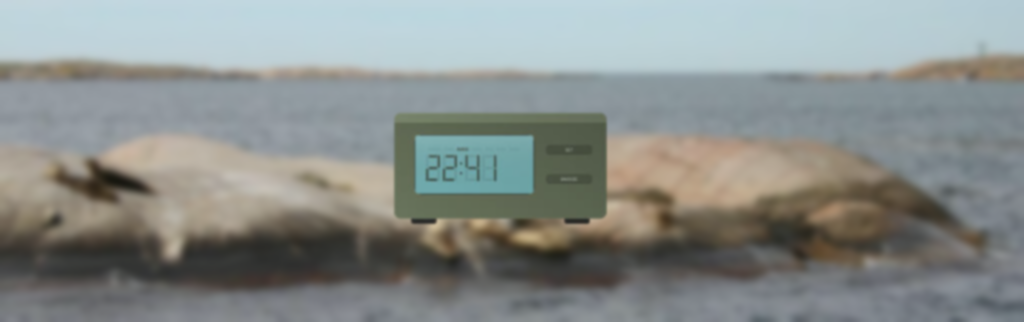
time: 22:41
